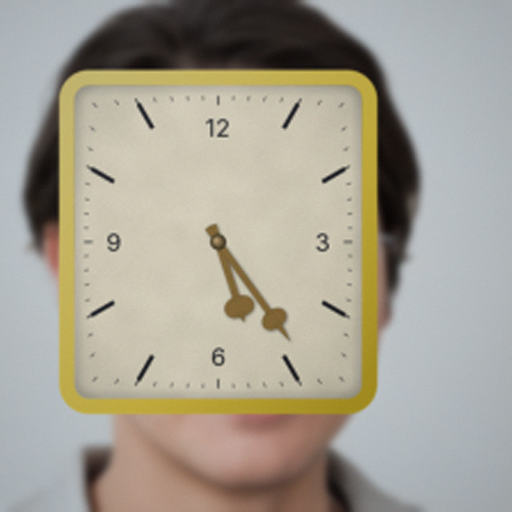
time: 5:24
